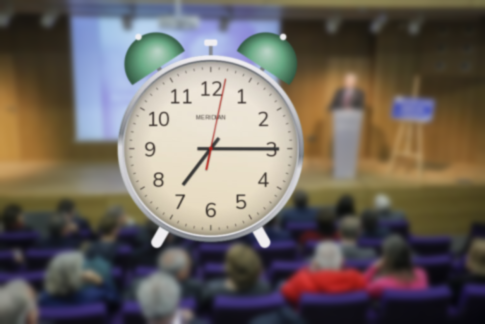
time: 7:15:02
